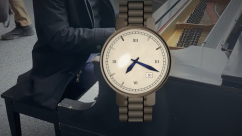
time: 7:19
